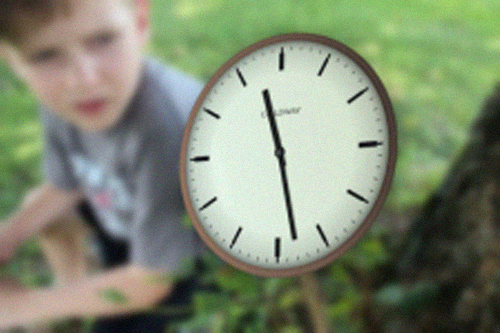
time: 11:28
